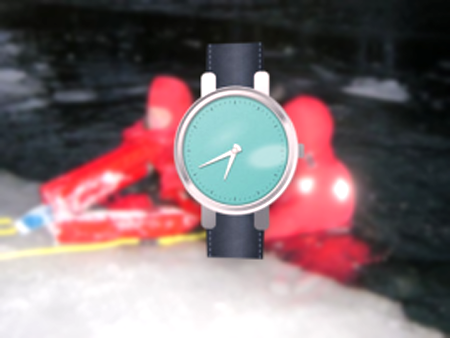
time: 6:41
